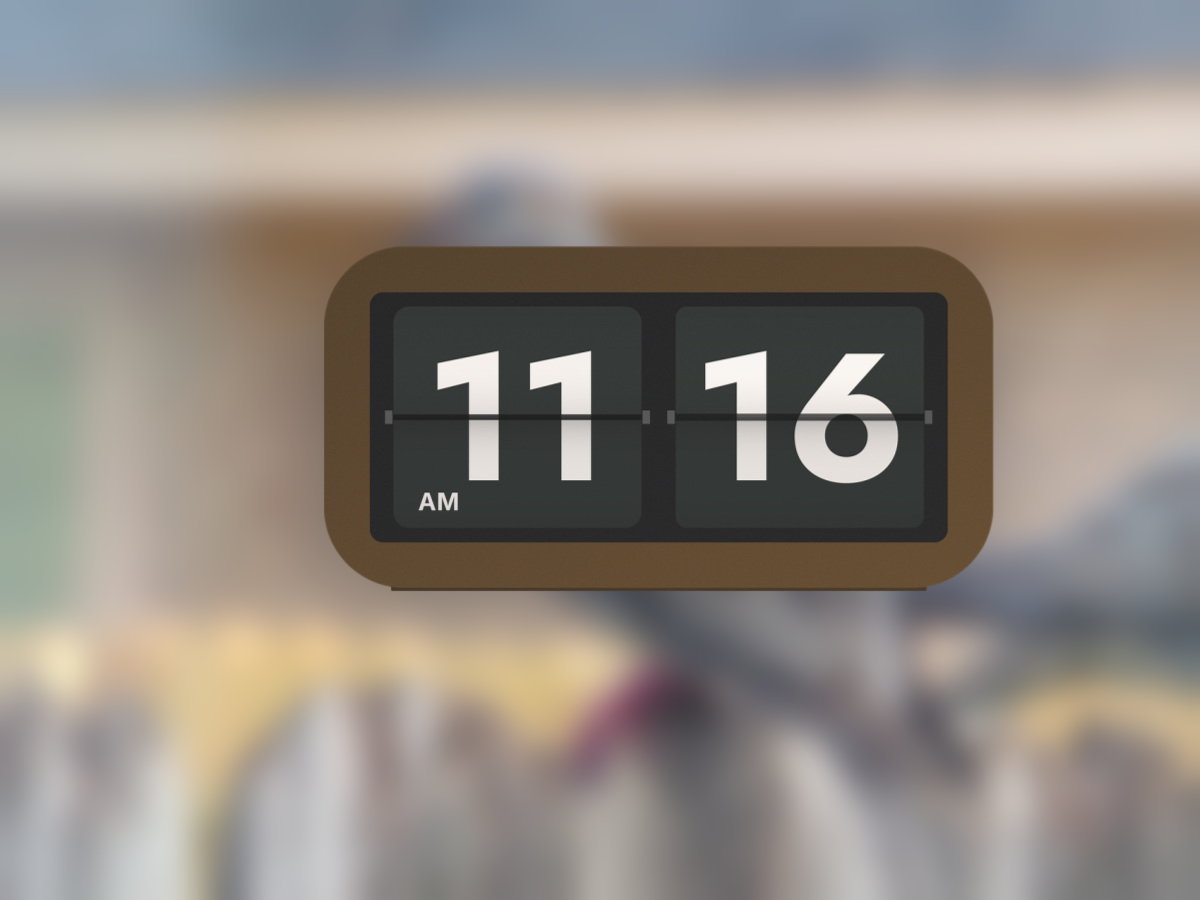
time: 11:16
